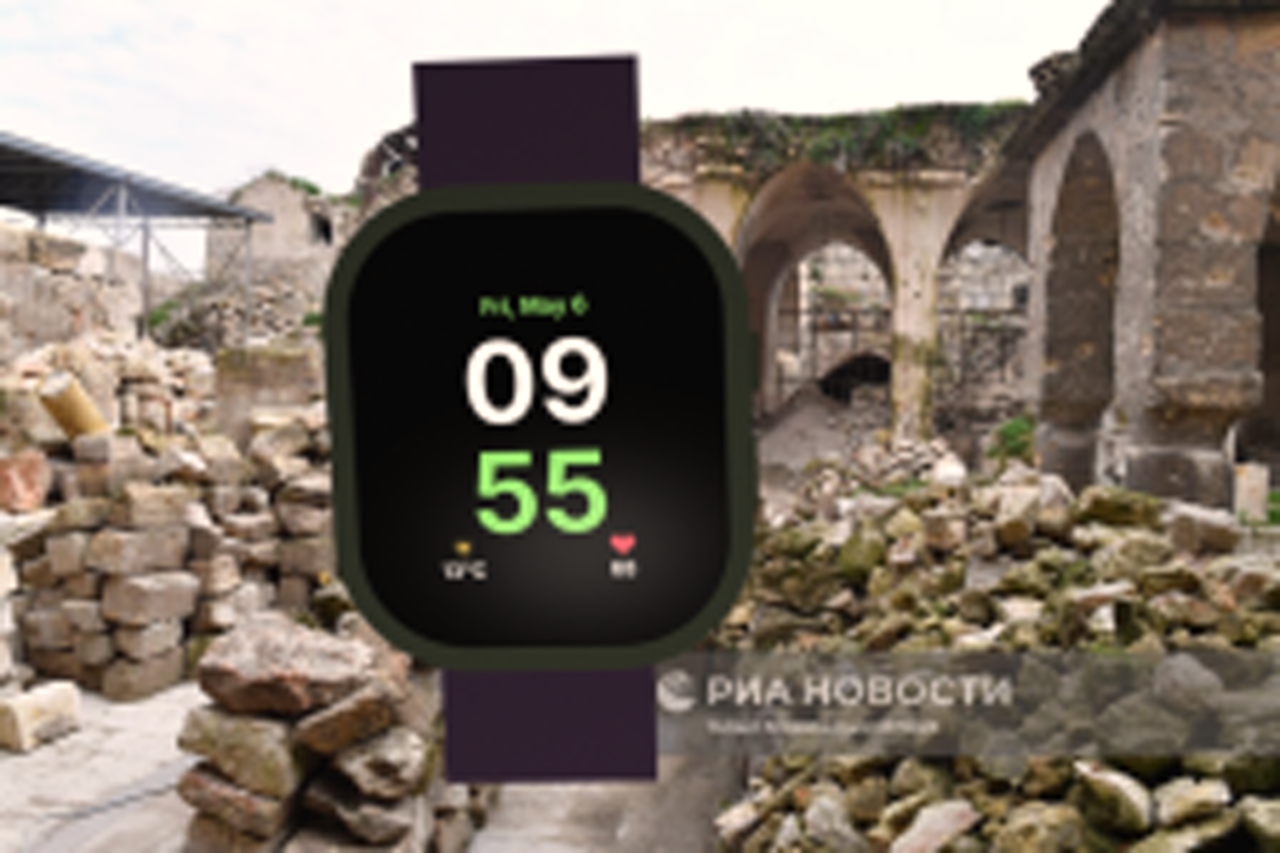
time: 9:55
